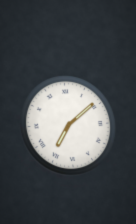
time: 7:09
